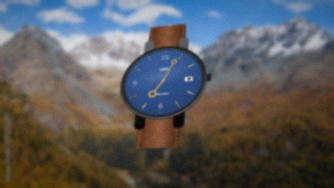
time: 7:04
